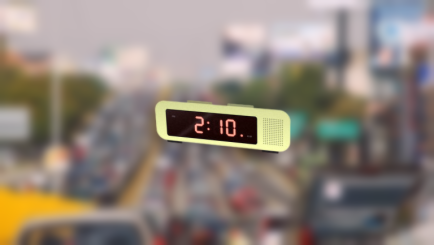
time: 2:10
